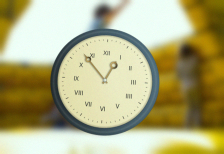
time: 12:53
